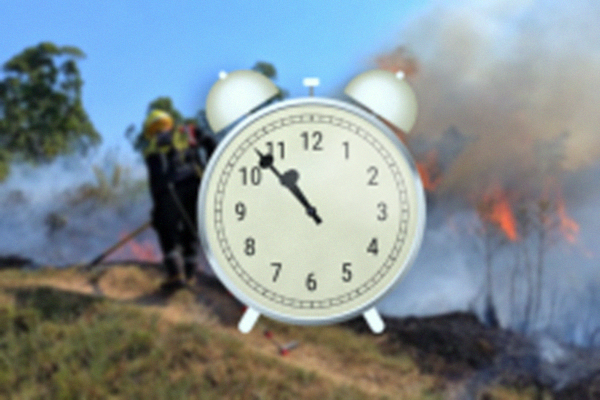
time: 10:53
